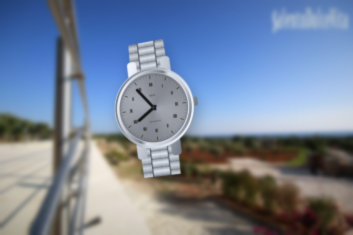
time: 7:54
